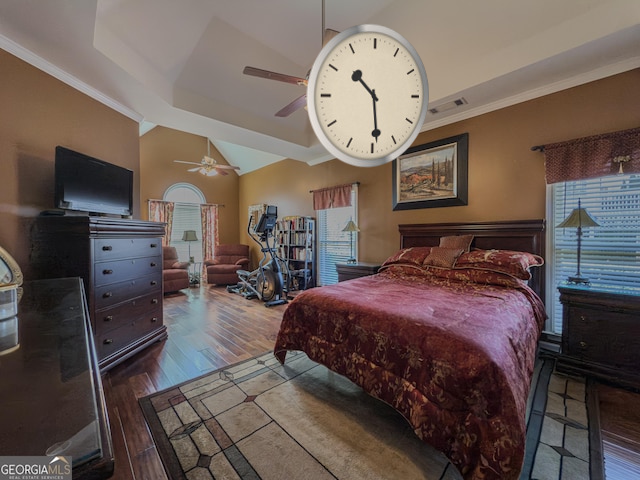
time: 10:29
